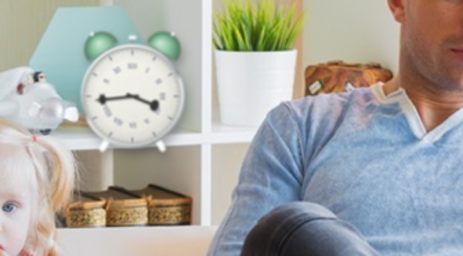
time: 3:44
